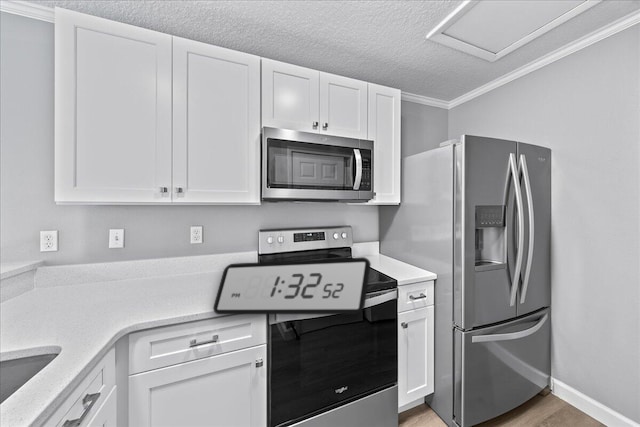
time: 1:32:52
